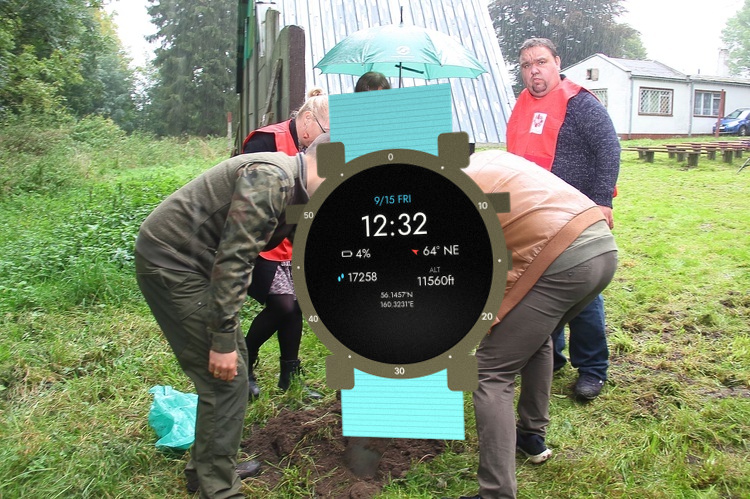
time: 12:32
